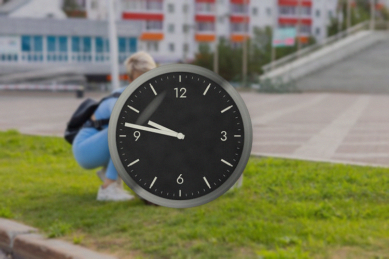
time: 9:47
